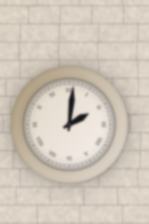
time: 2:01
